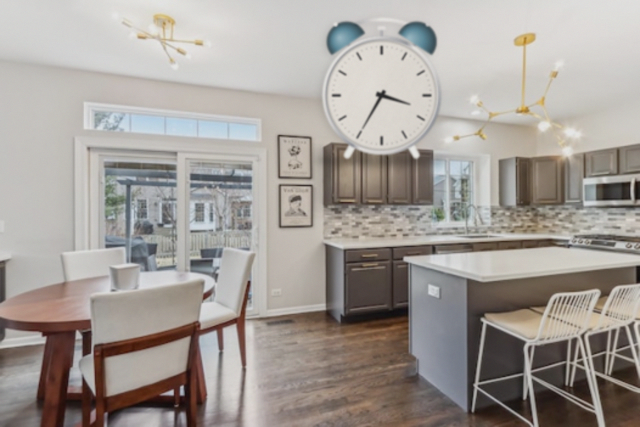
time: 3:35
